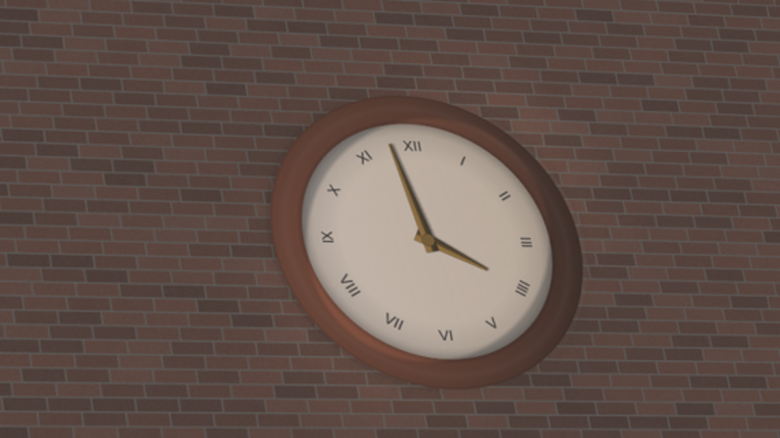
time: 3:58
